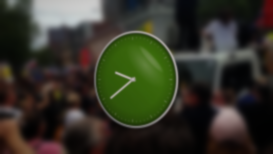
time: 9:39
